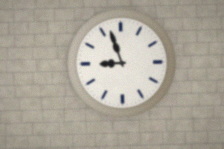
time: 8:57
